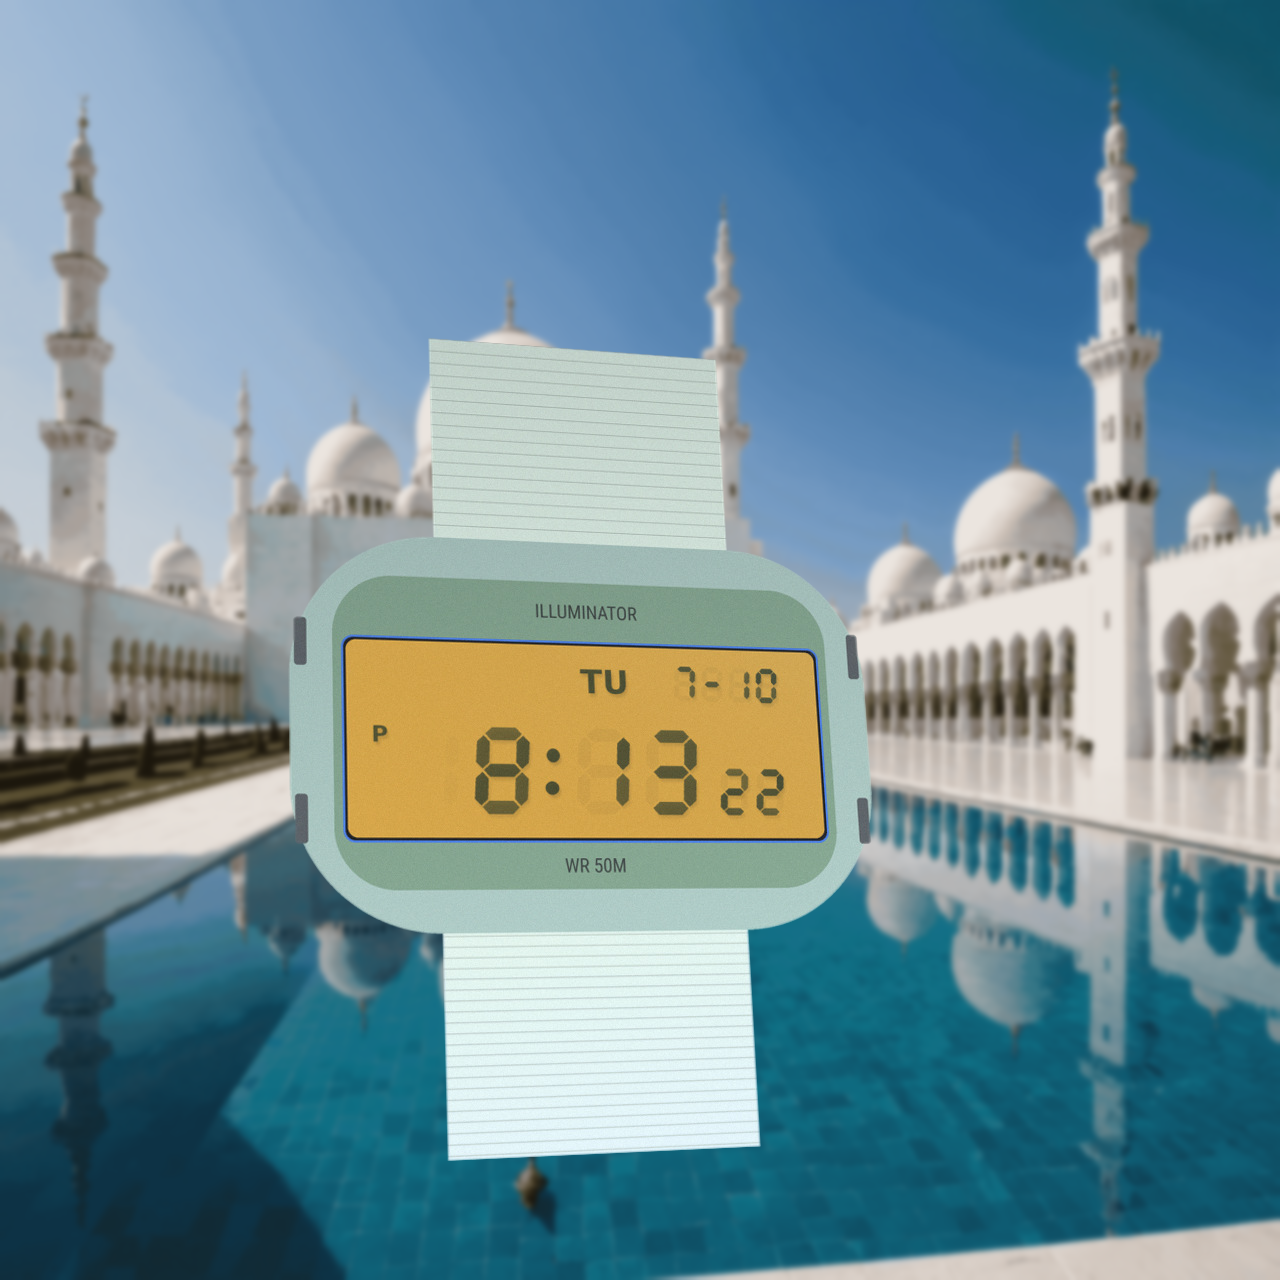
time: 8:13:22
